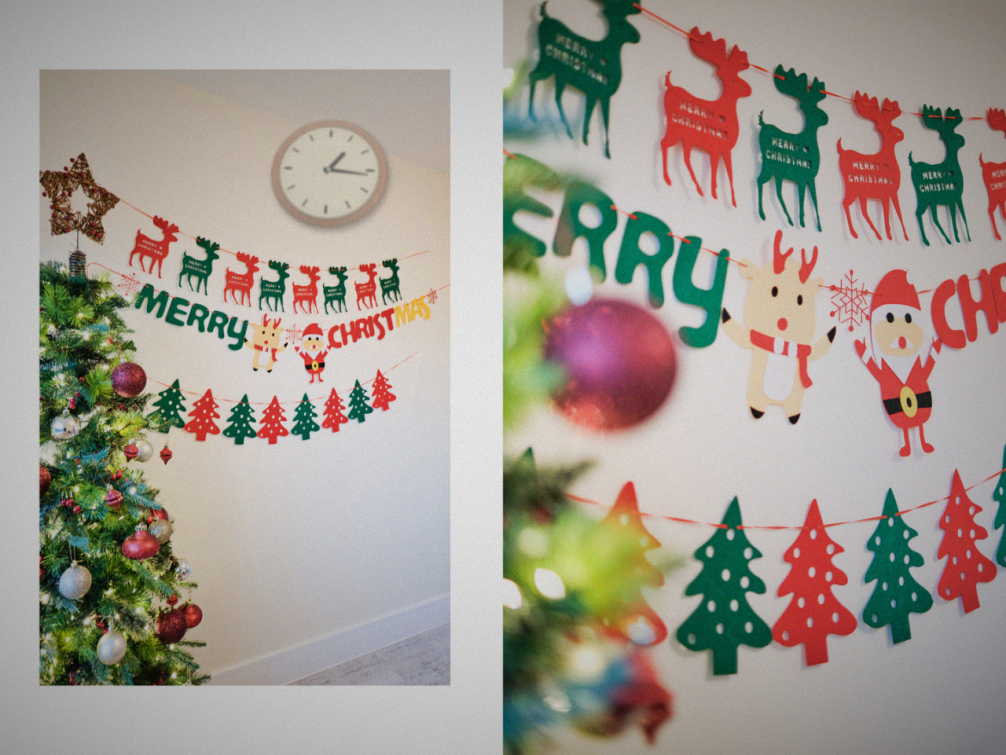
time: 1:16
